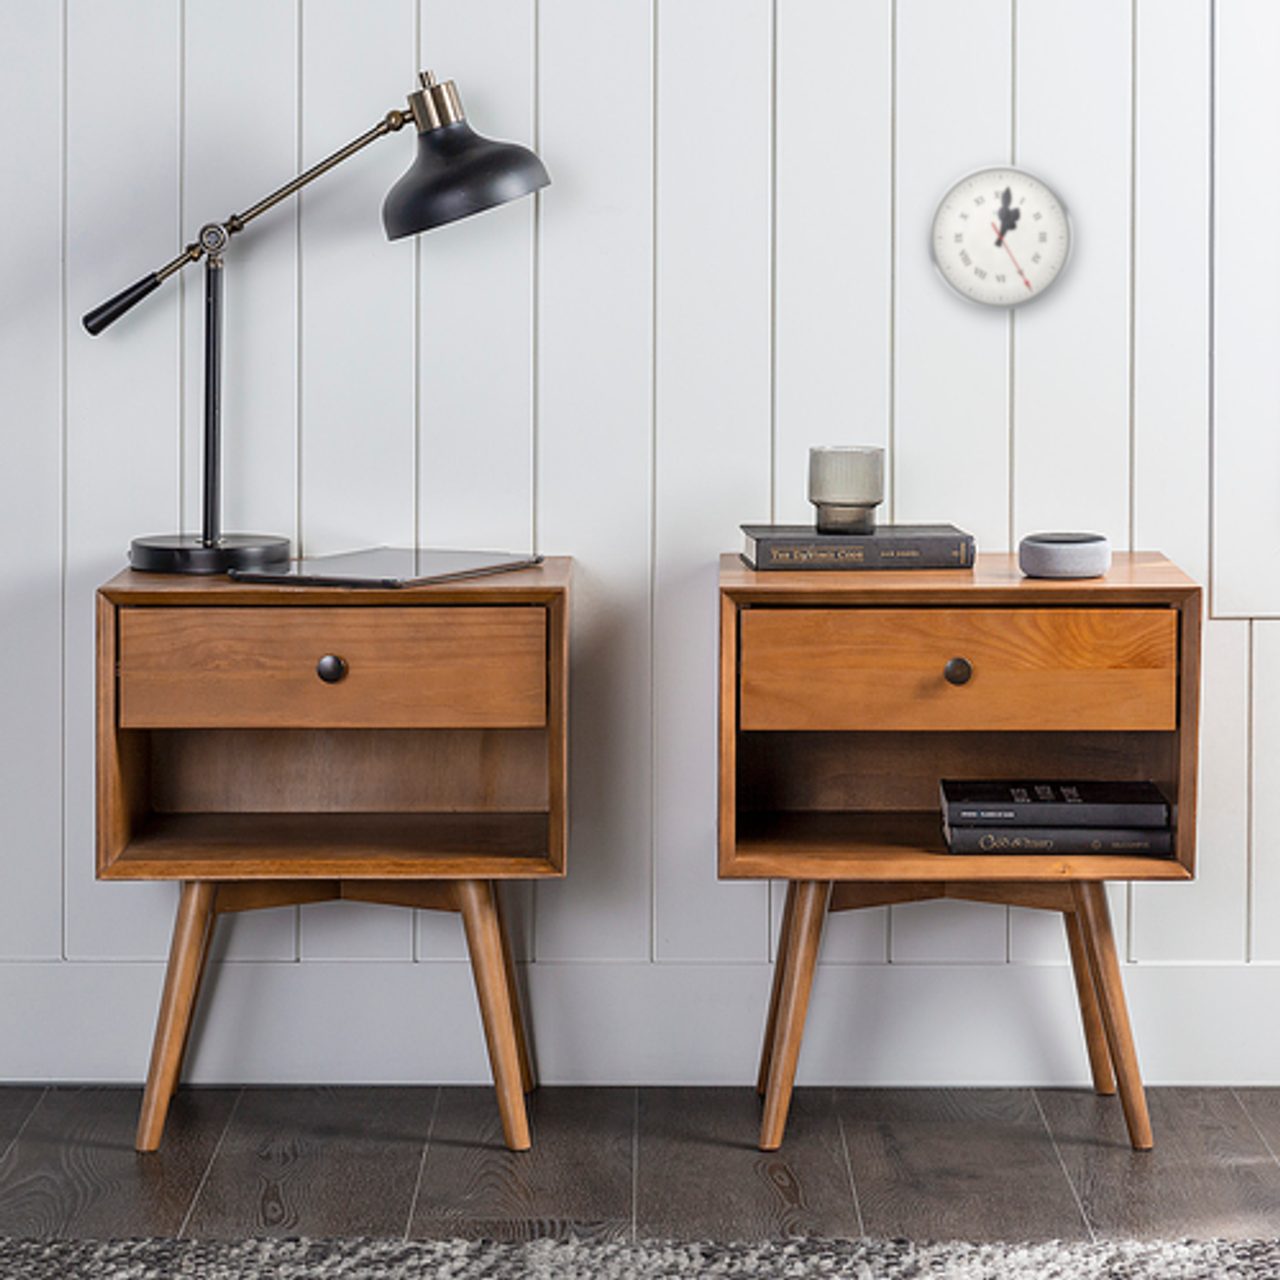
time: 1:01:25
